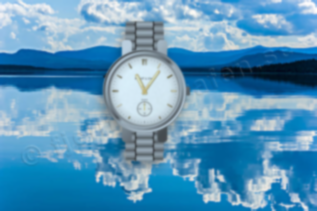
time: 11:06
